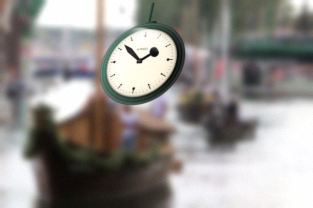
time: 1:52
